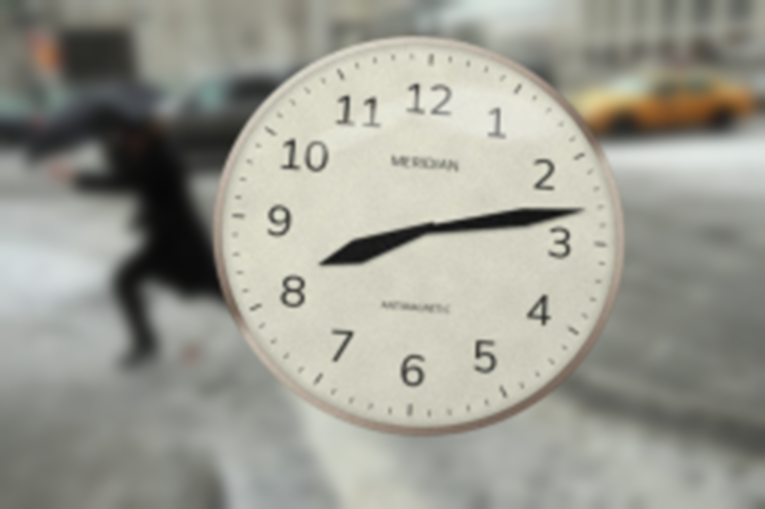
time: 8:13
